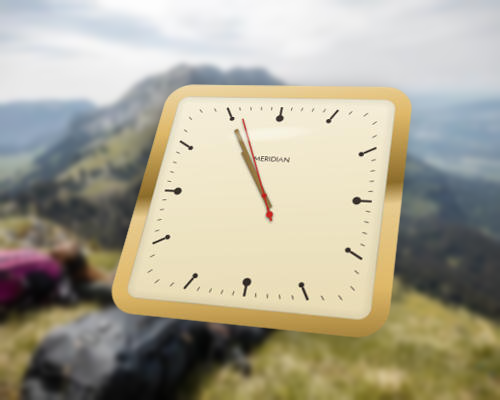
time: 10:54:56
